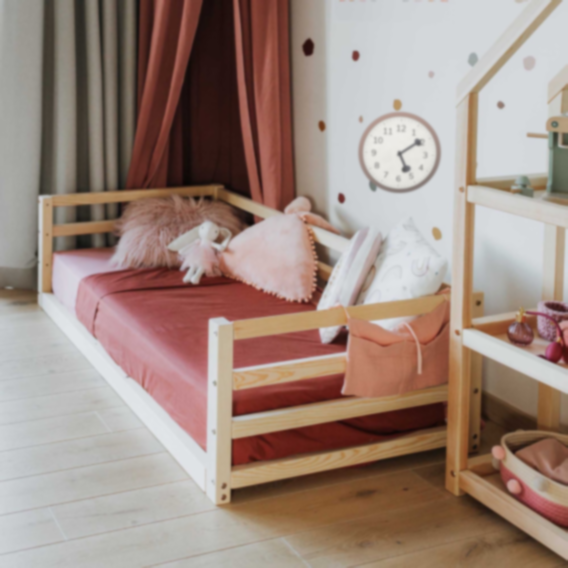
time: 5:09
